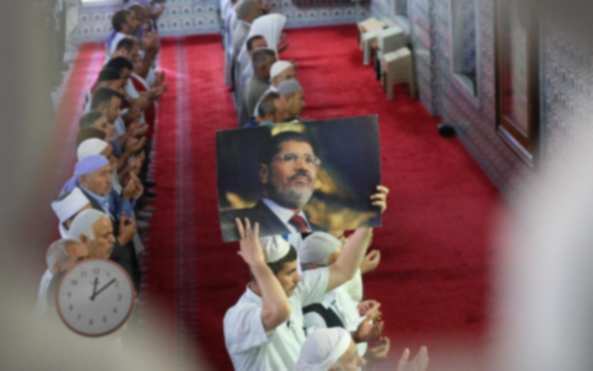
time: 12:08
